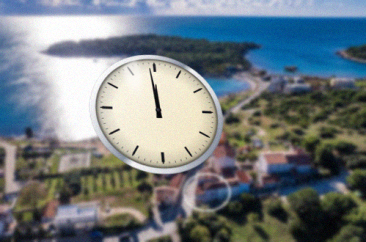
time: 11:59
